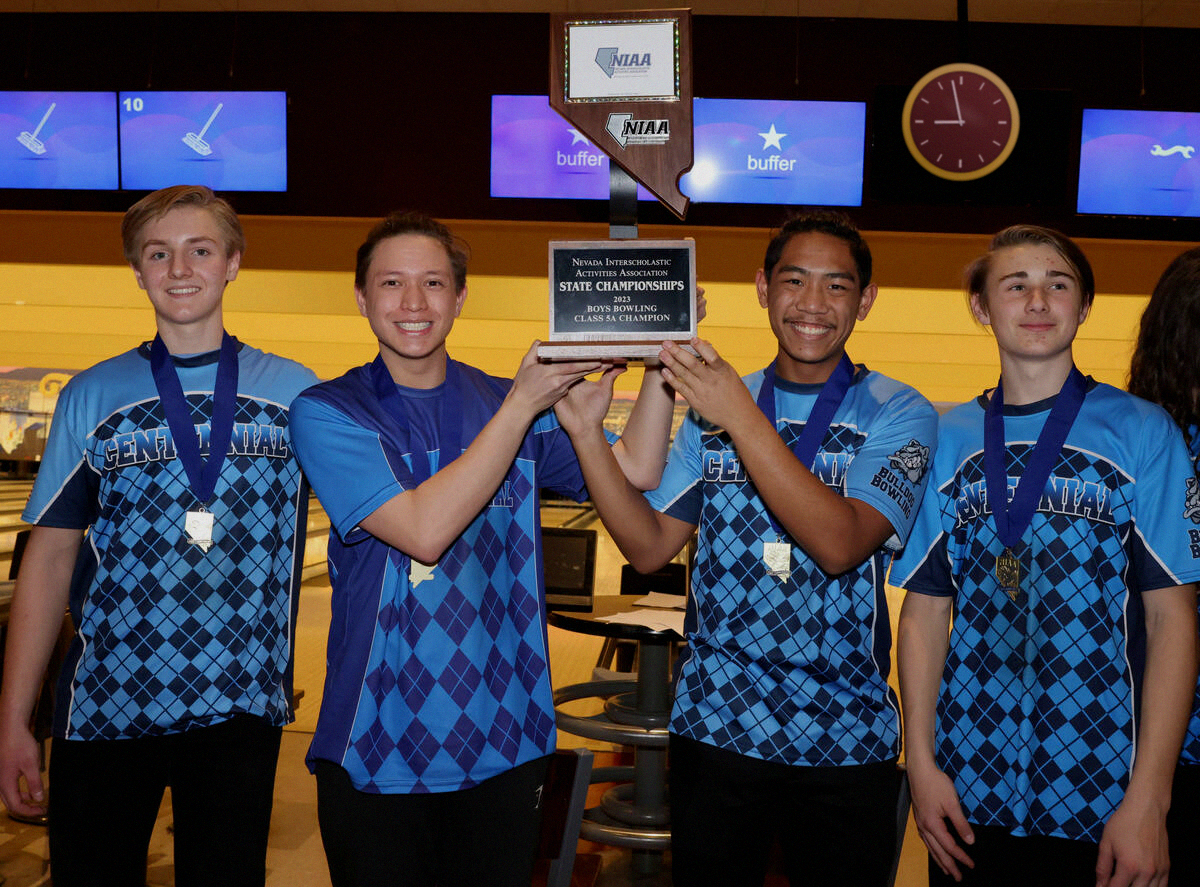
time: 8:58
